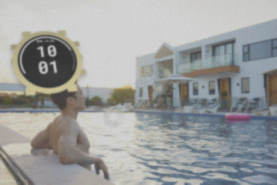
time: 10:01
